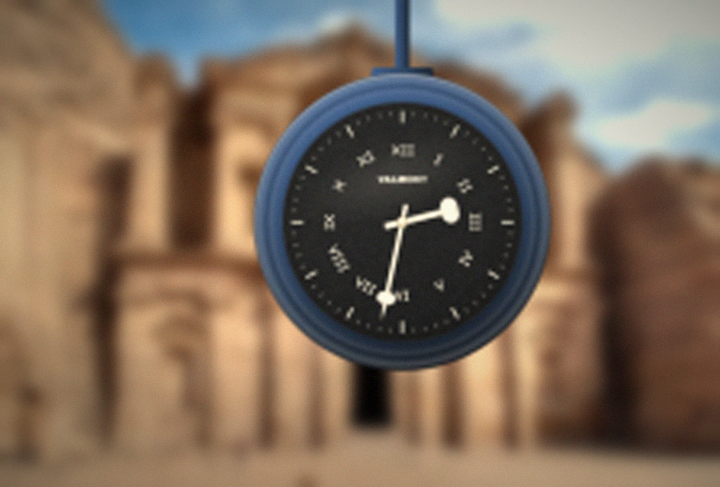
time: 2:32
